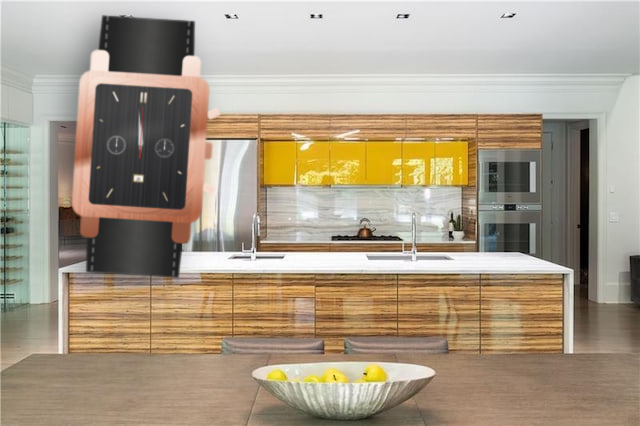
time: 11:59
